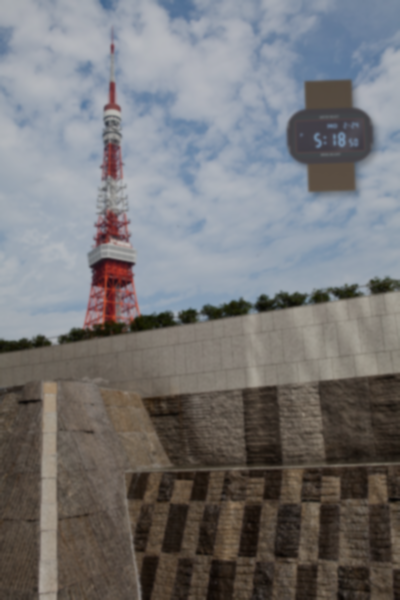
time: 5:18
